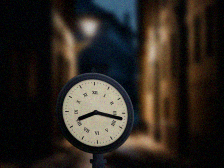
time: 8:17
